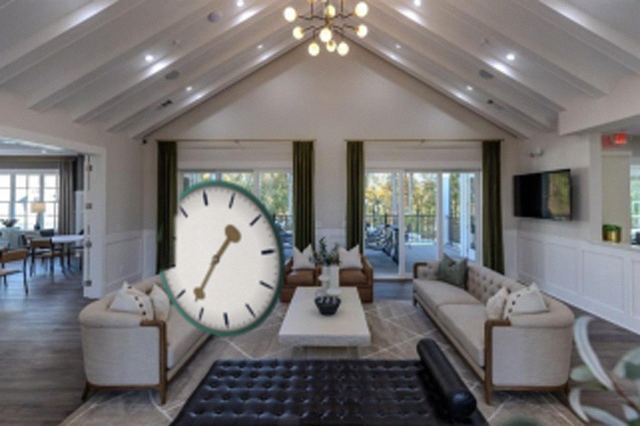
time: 1:37
